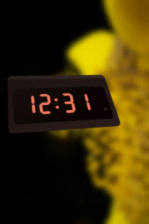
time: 12:31
